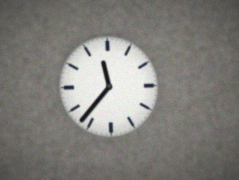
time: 11:37
